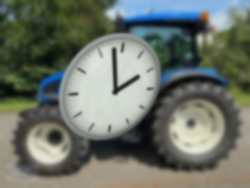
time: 1:58
